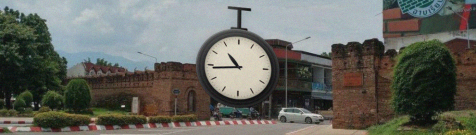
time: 10:44
